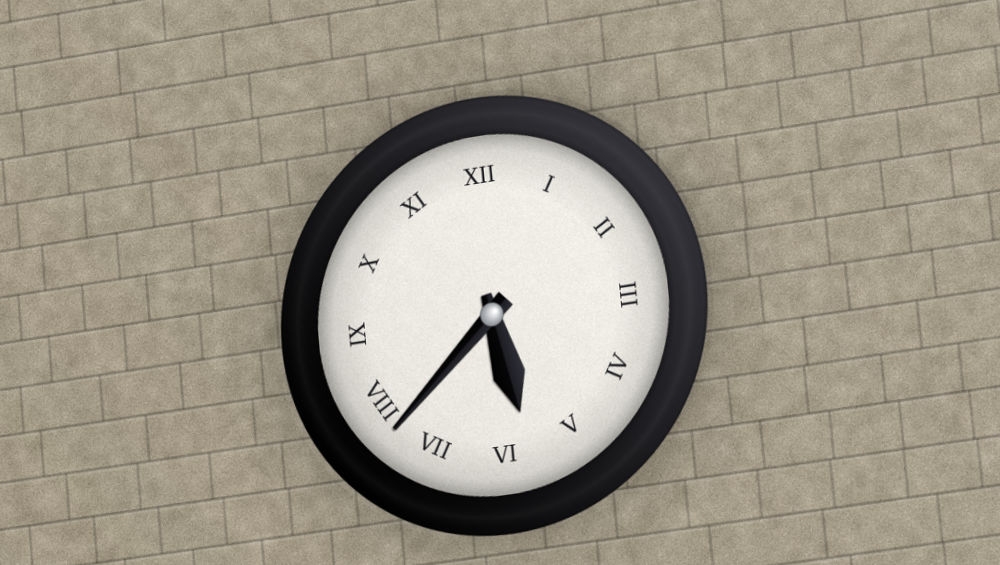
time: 5:38
